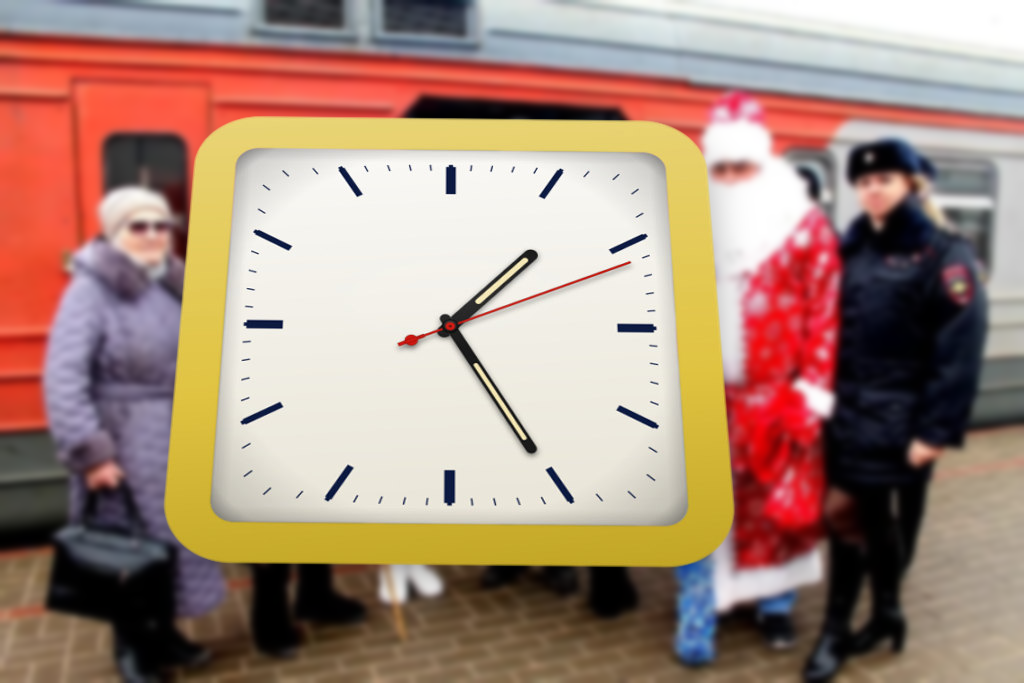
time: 1:25:11
